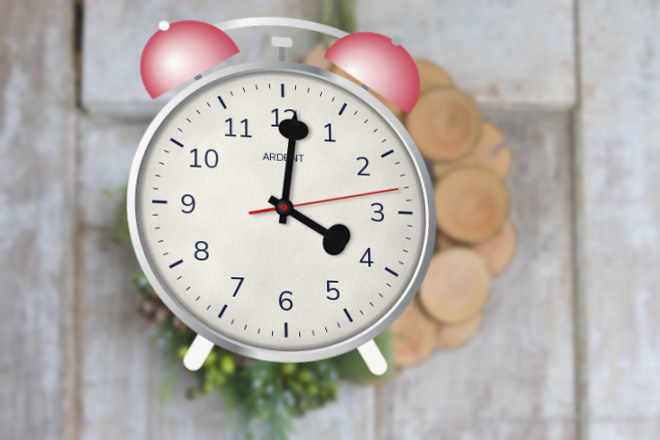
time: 4:01:13
